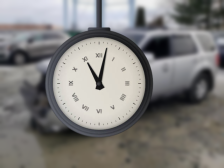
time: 11:02
